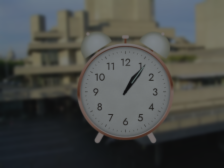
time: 1:06
